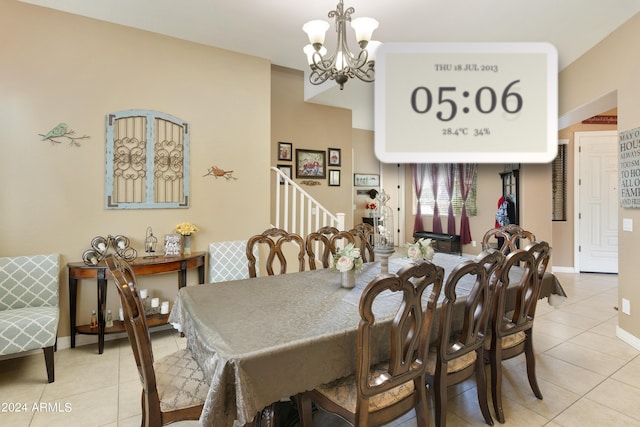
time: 5:06
